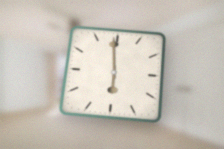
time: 5:59
